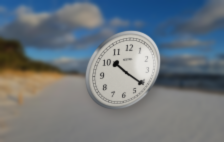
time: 10:21
